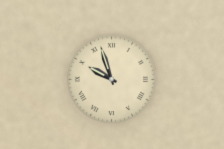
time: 9:57
